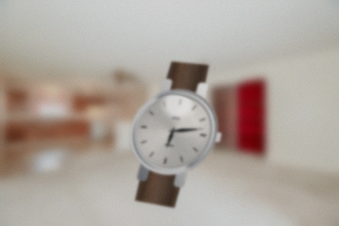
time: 6:13
